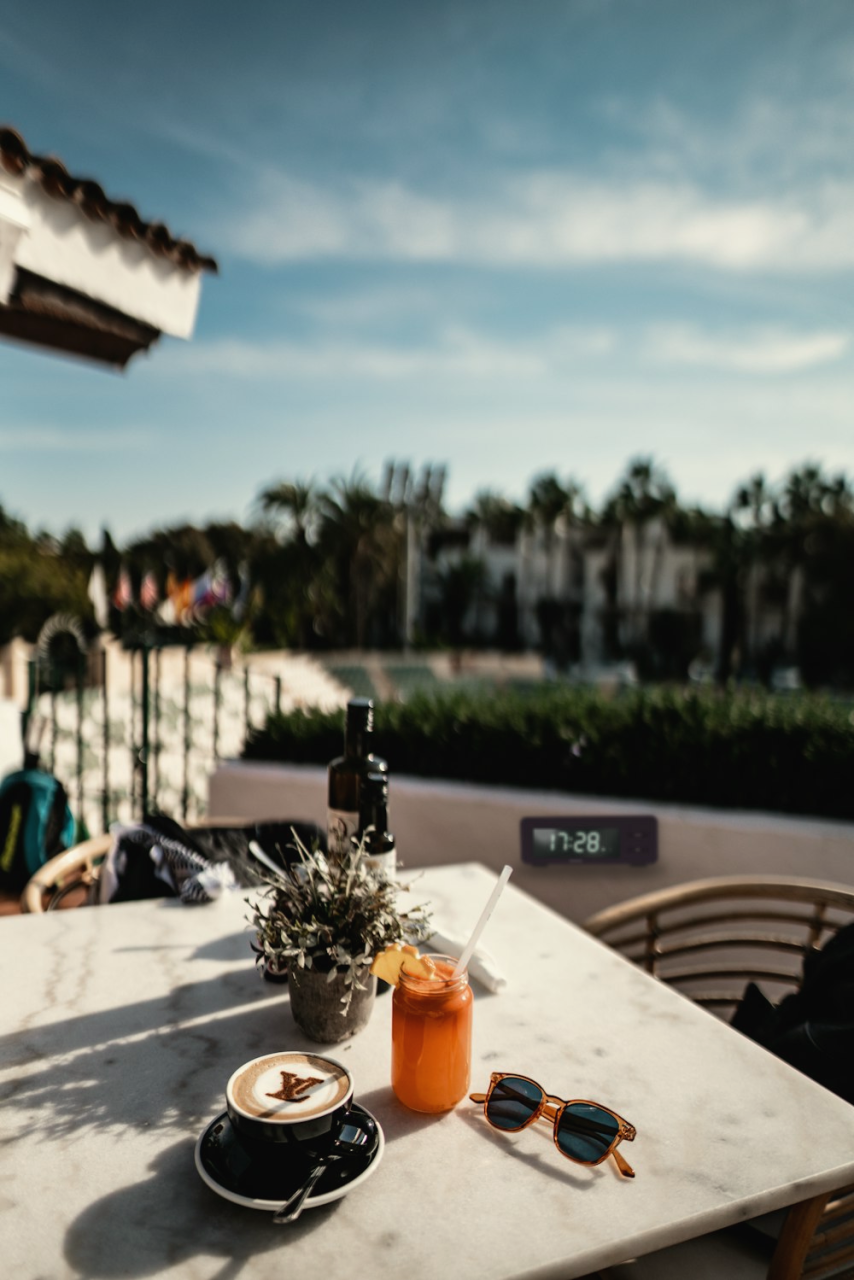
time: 17:28
